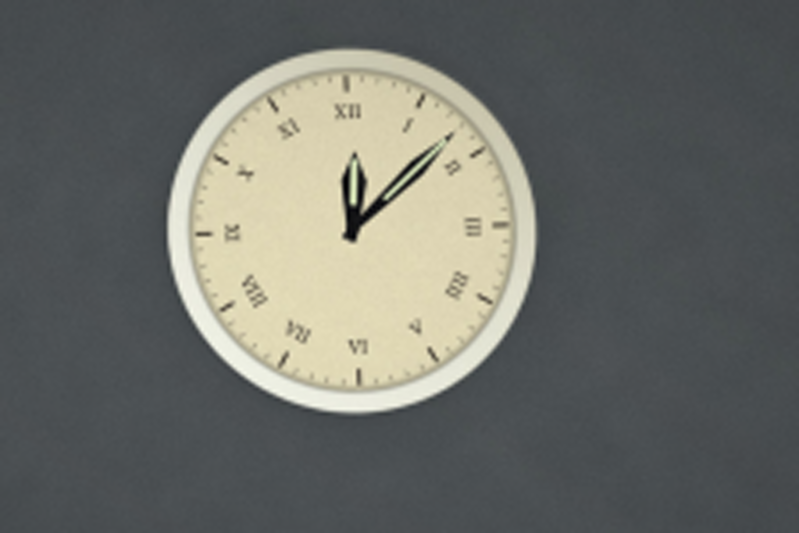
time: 12:08
